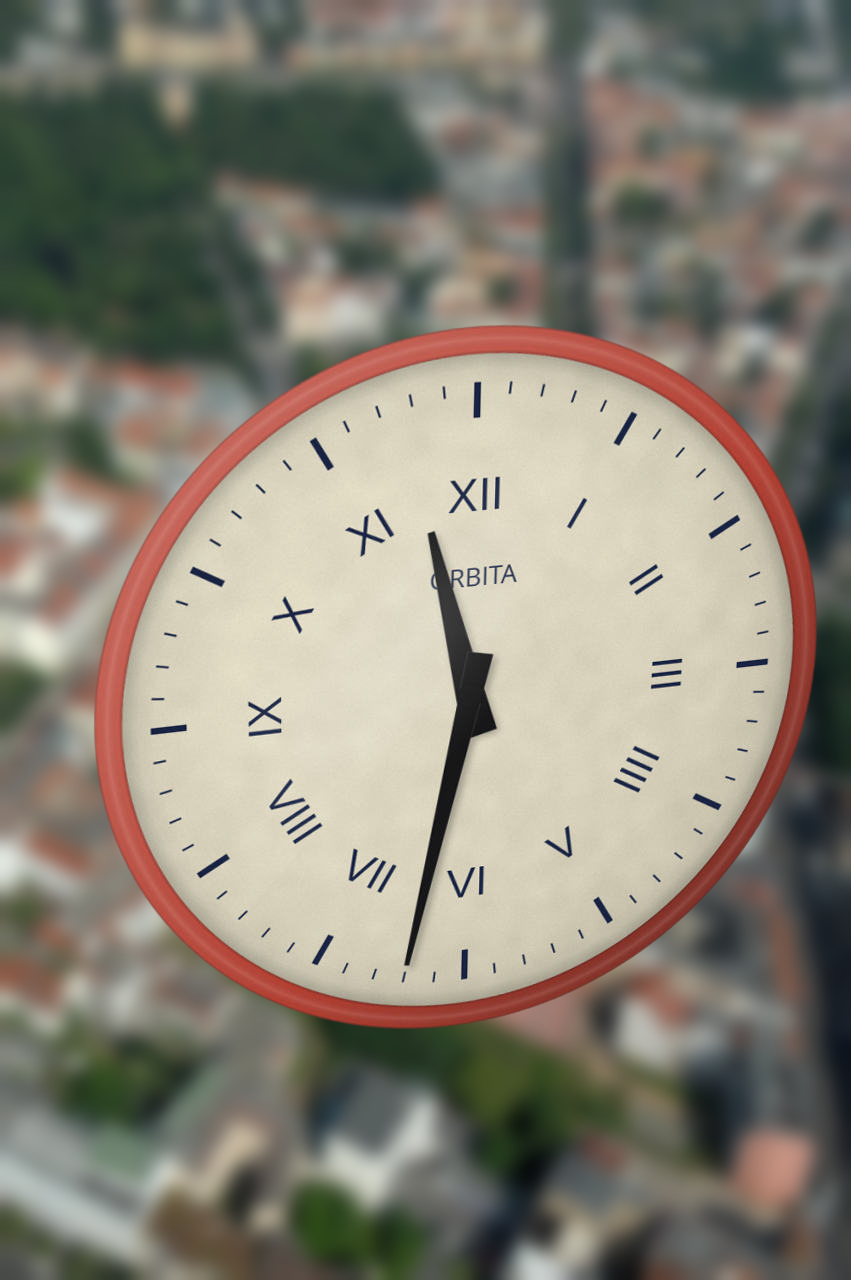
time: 11:32
